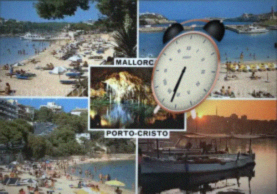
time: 6:32
